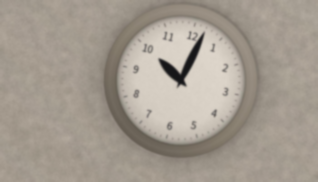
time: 10:02
